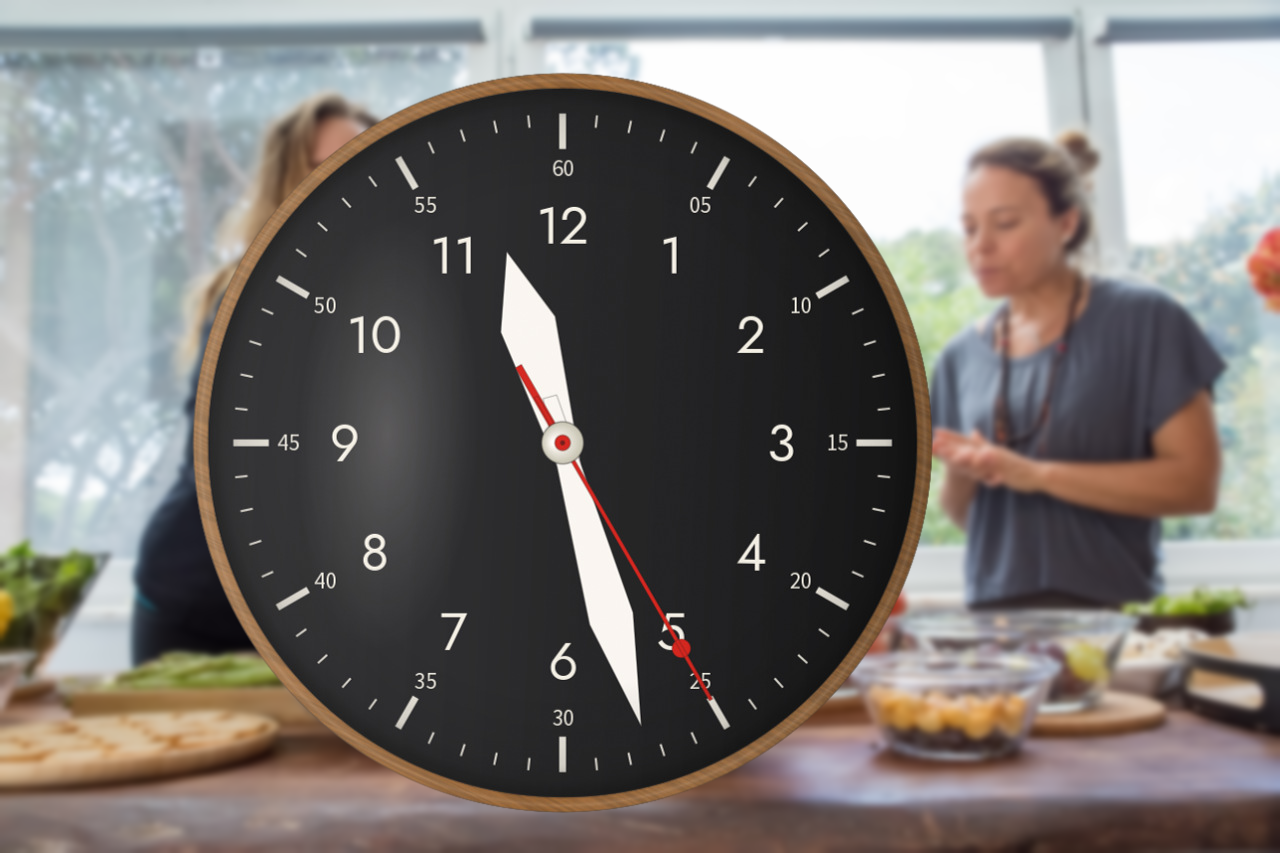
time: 11:27:25
